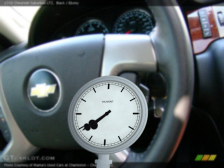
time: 7:39
